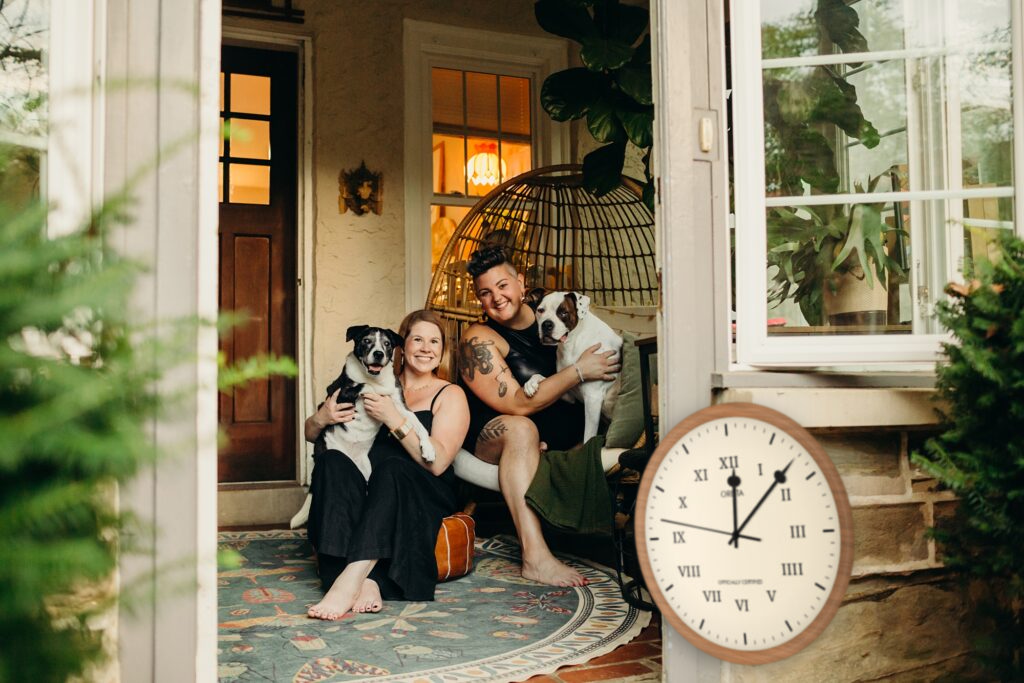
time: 12:07:47
